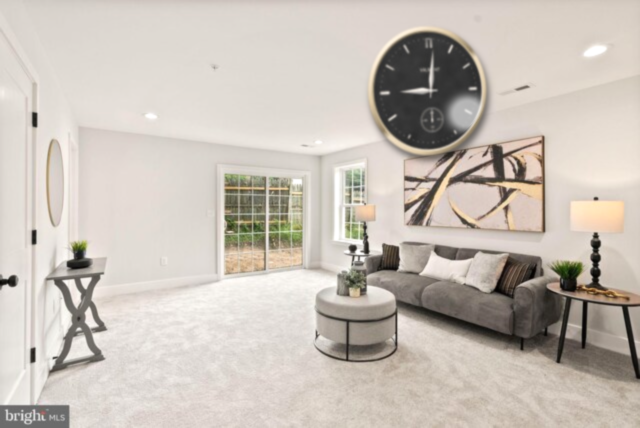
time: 9:01
